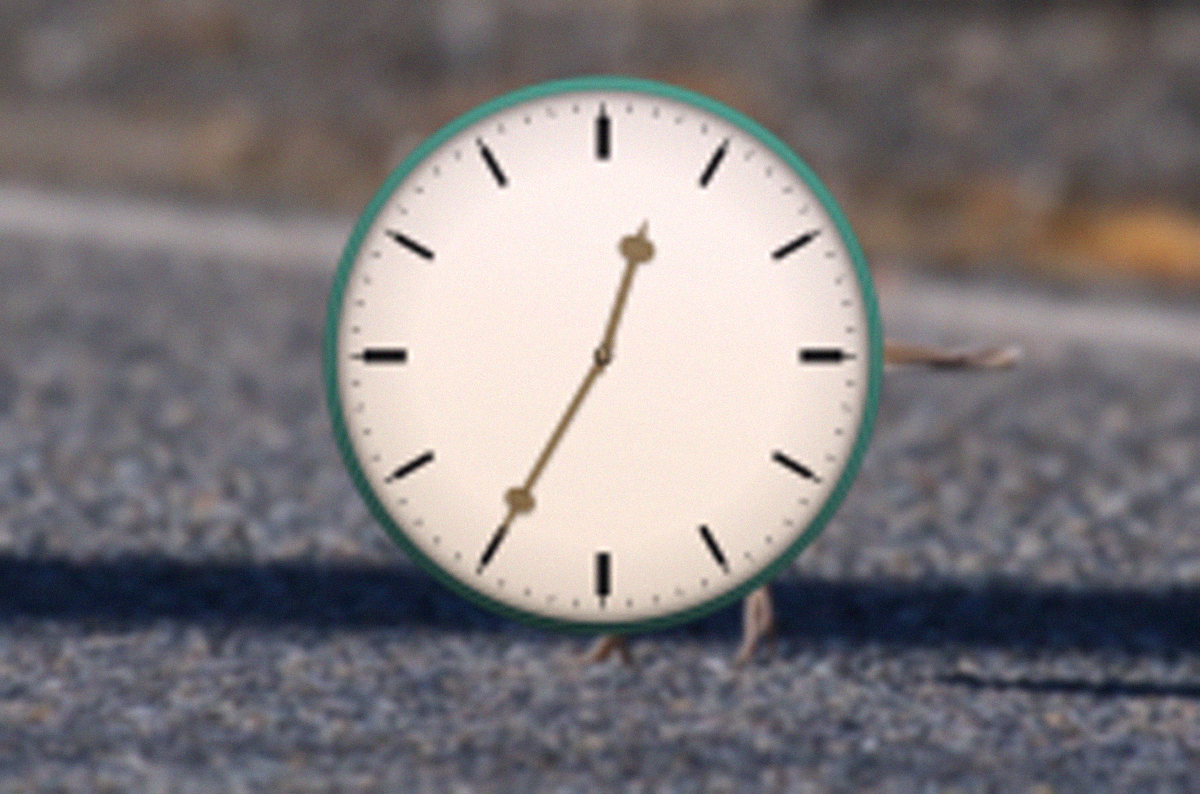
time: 12:35
